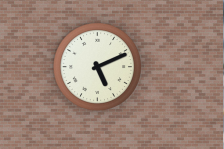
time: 5:11
